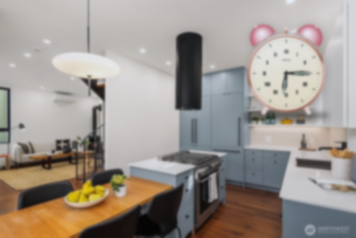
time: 6:15
